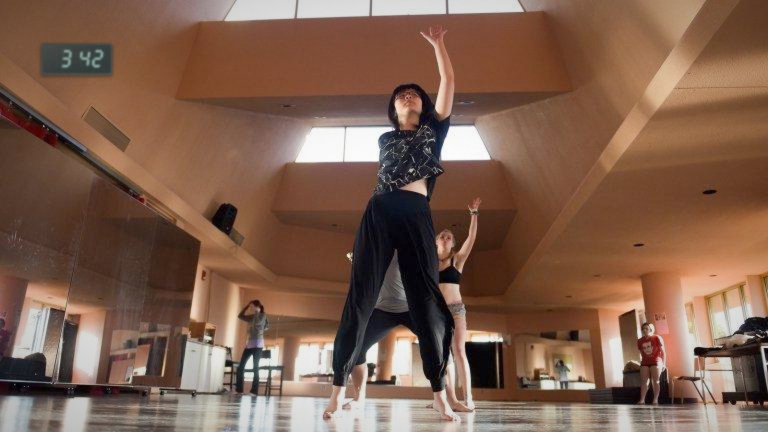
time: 3:42
